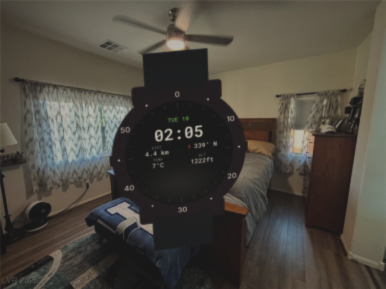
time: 2:05
